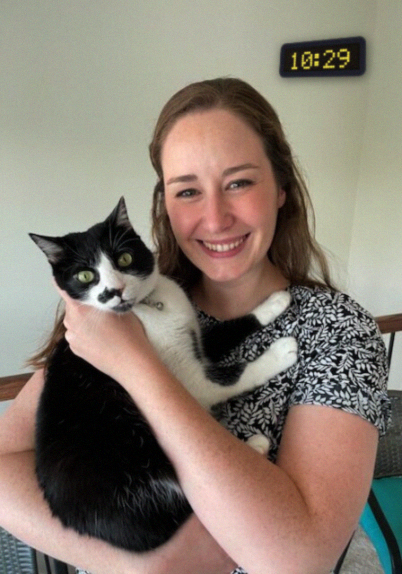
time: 10:29
